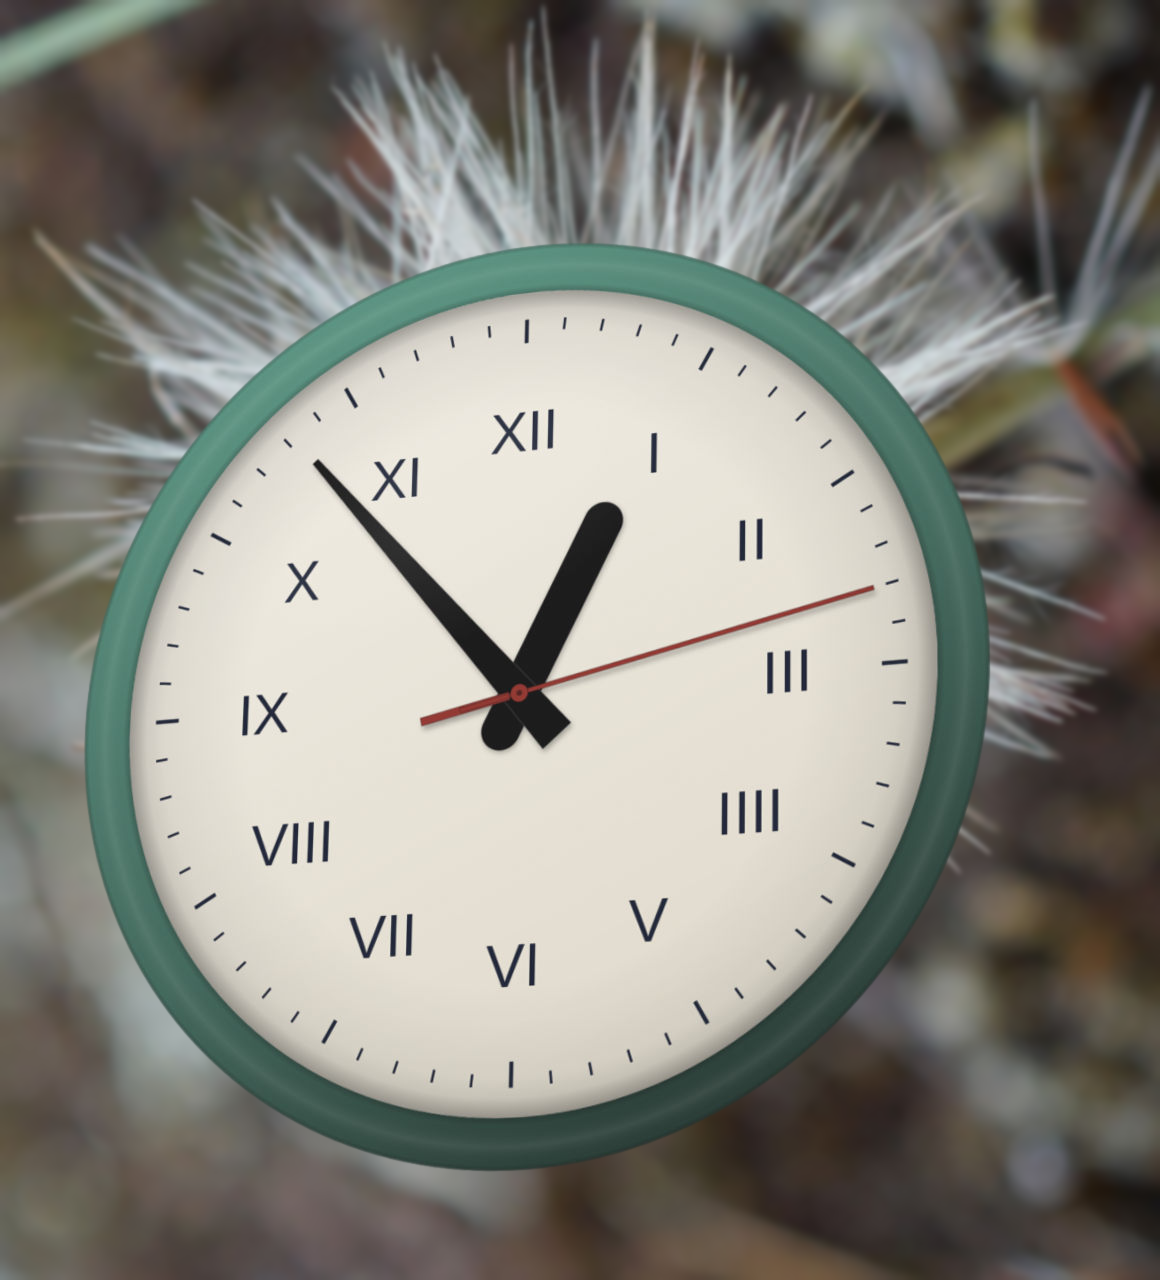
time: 12:53:13
